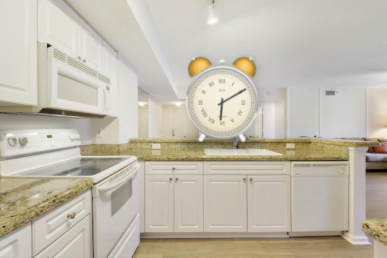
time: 6:10
